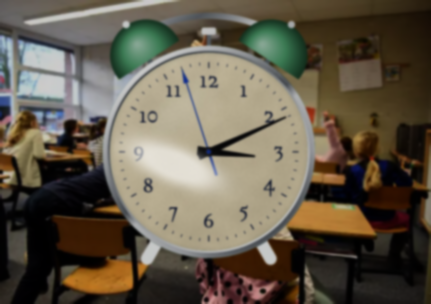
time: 3:10:57
